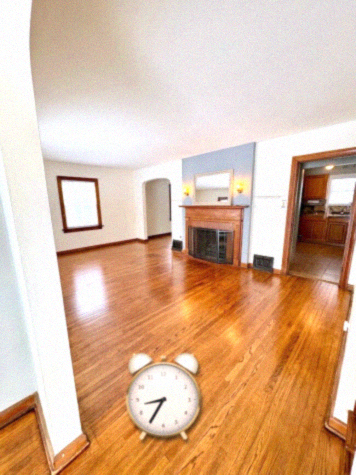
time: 8:35
